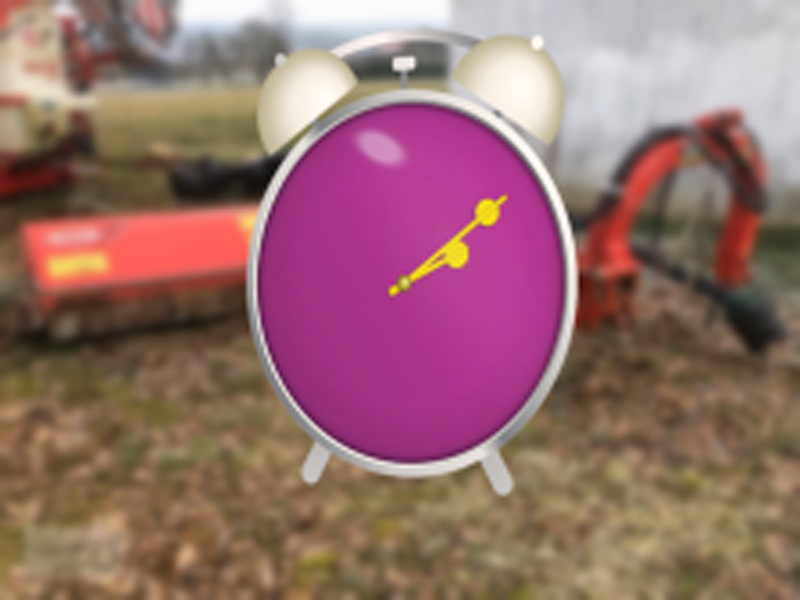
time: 2:09
